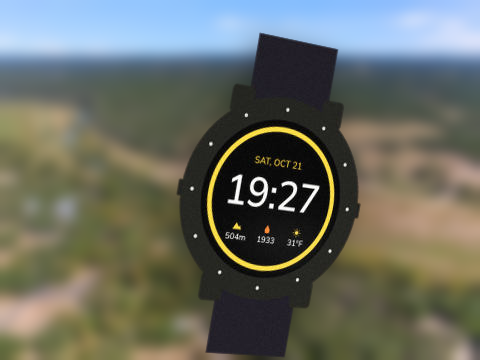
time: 19:27
